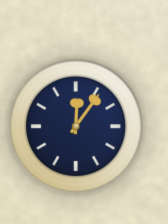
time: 12:06
